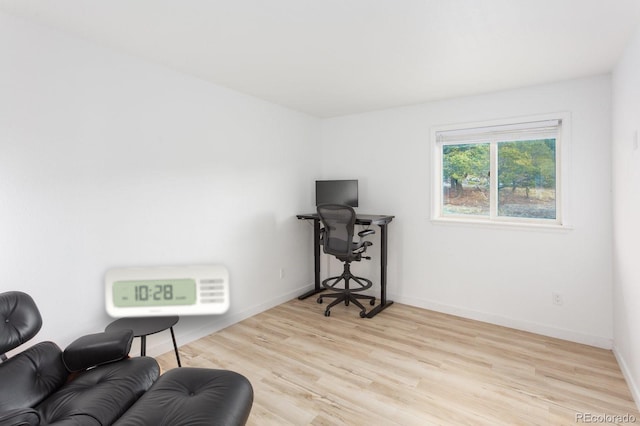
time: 10:28
